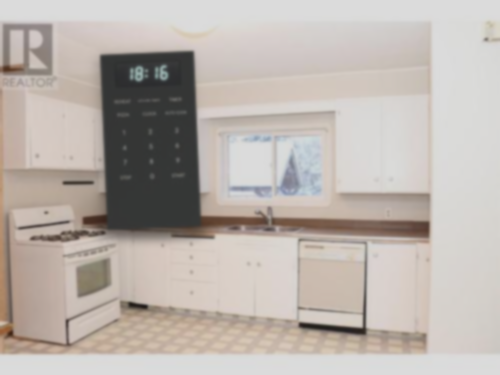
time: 18:16
